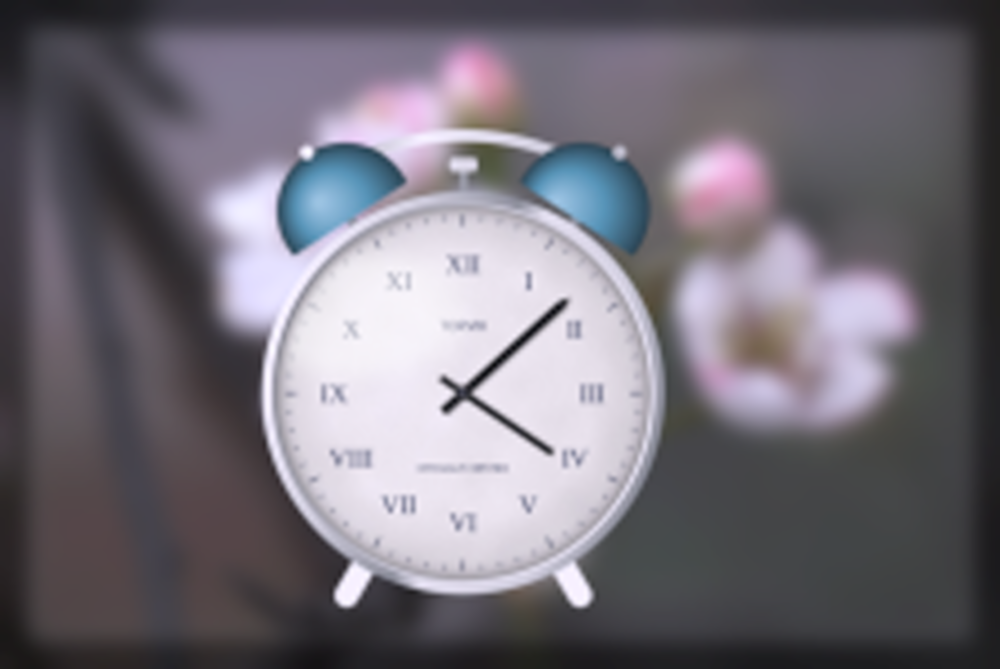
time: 4:08
